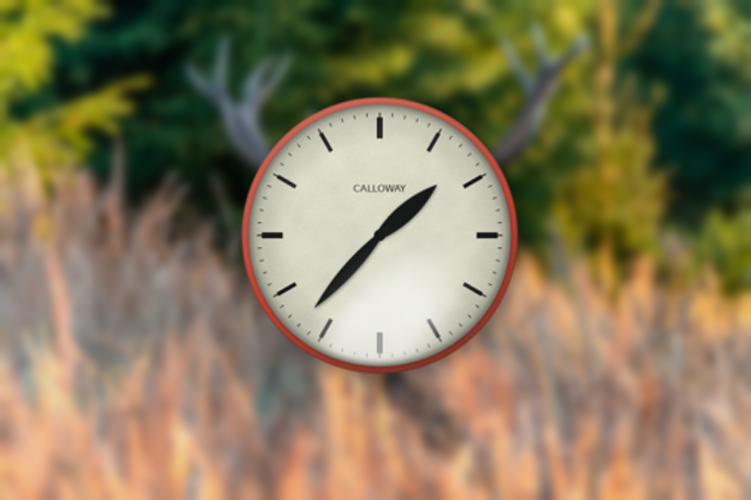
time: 1:37
